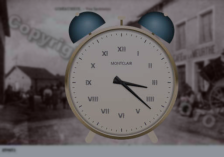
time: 3:22
